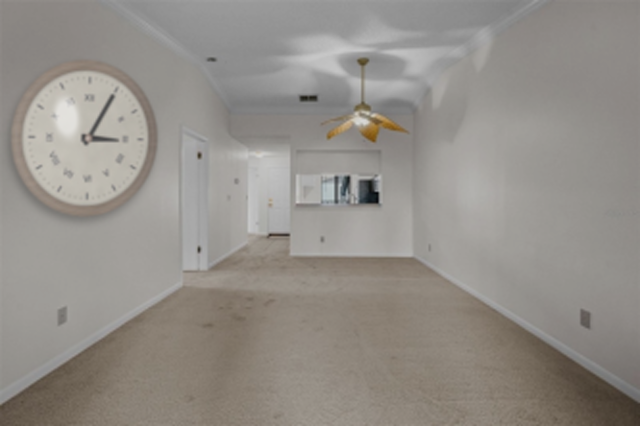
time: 3:05
